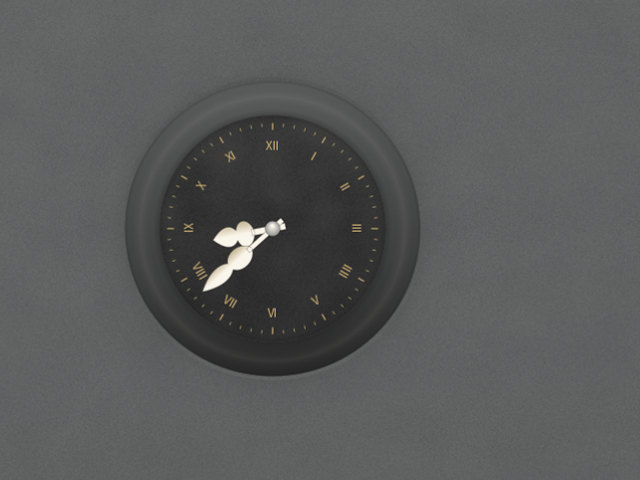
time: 8:38
